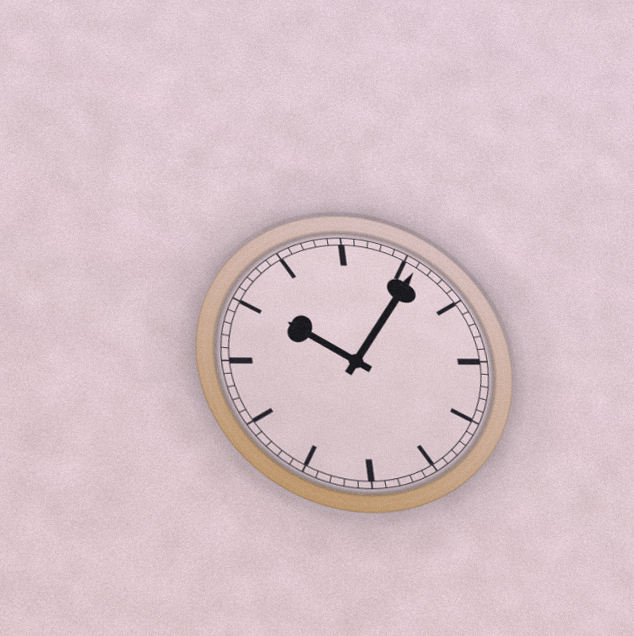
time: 10:06
